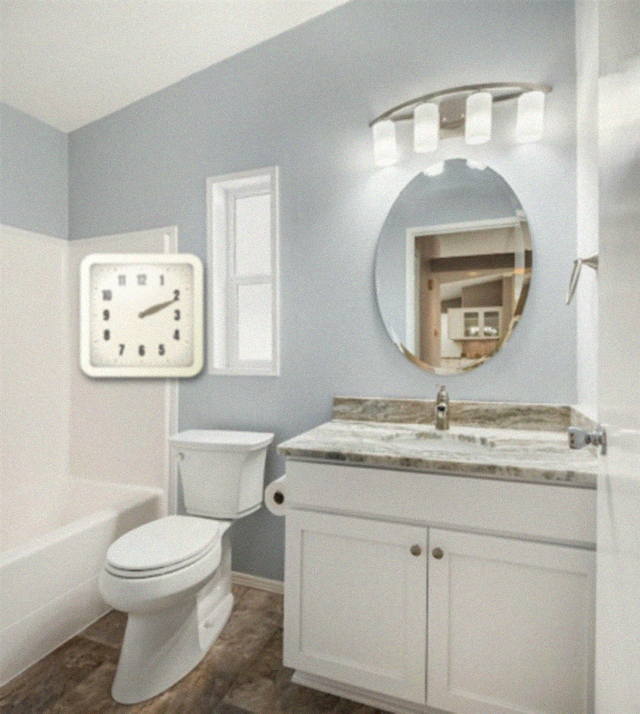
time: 2:11
